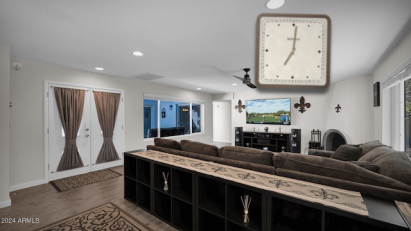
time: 7:01
